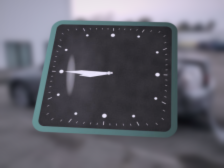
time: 8:45
